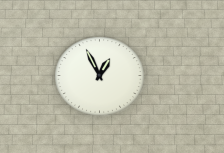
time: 12:56
